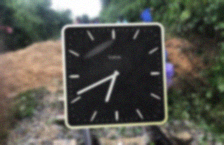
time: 6:41
